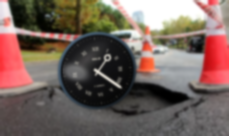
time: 1:22
